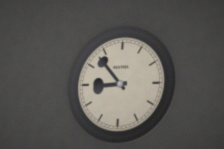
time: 8:53
